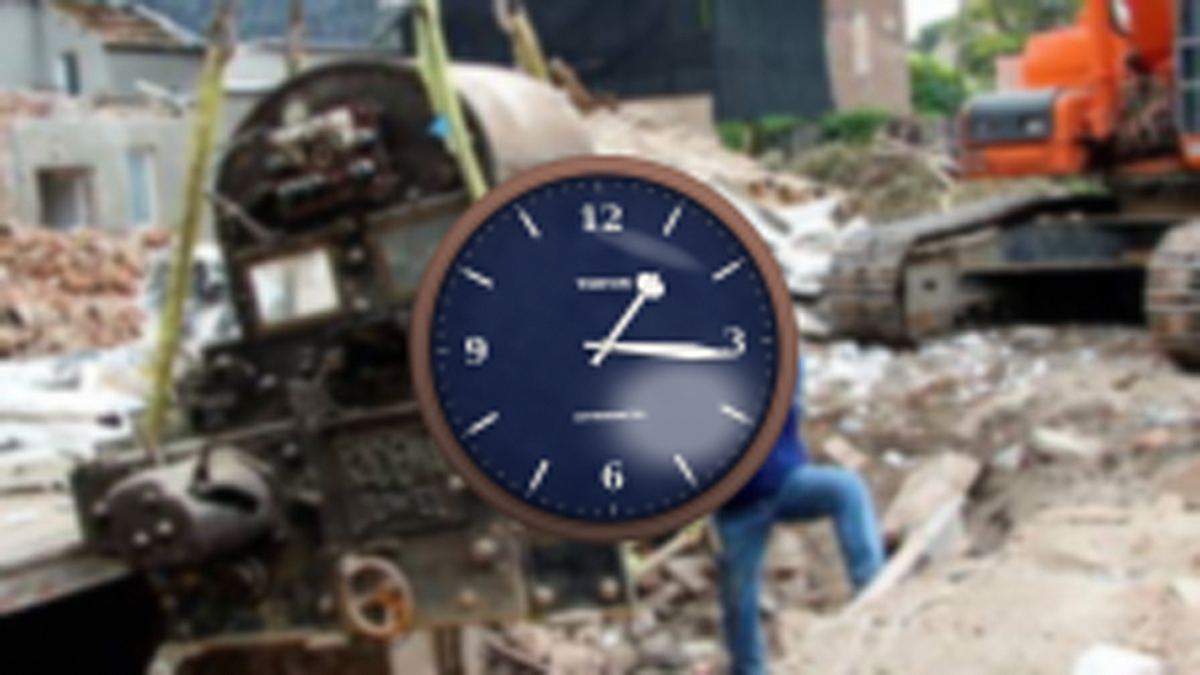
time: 1:16
